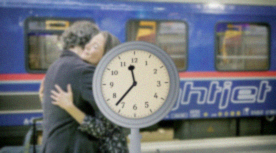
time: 11:37
